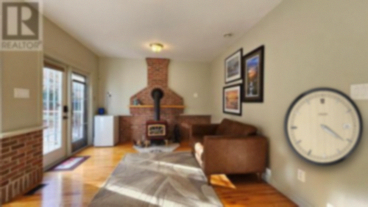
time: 4:21
